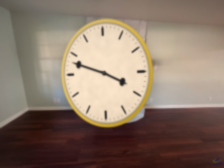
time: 3:48
